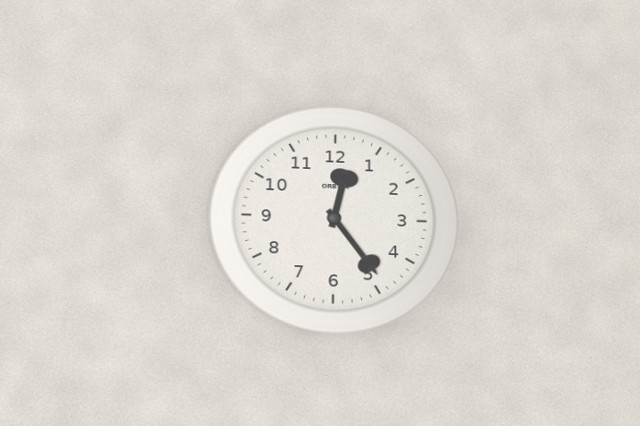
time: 12:24
